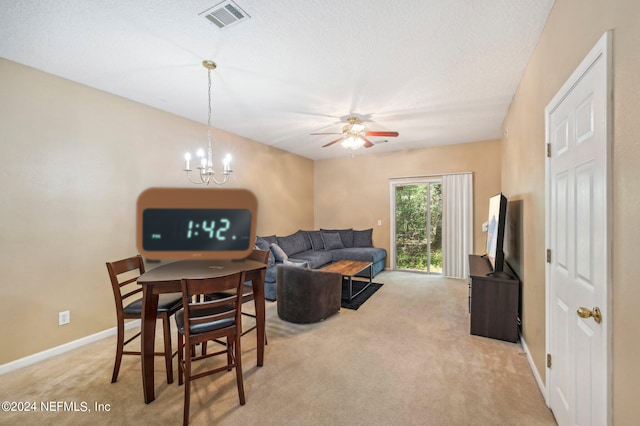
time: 1:42
